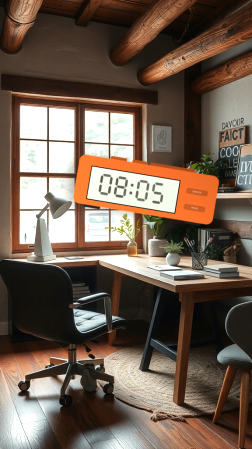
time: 8:05
